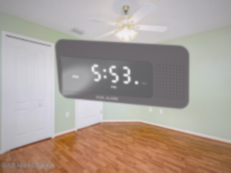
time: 5:53
